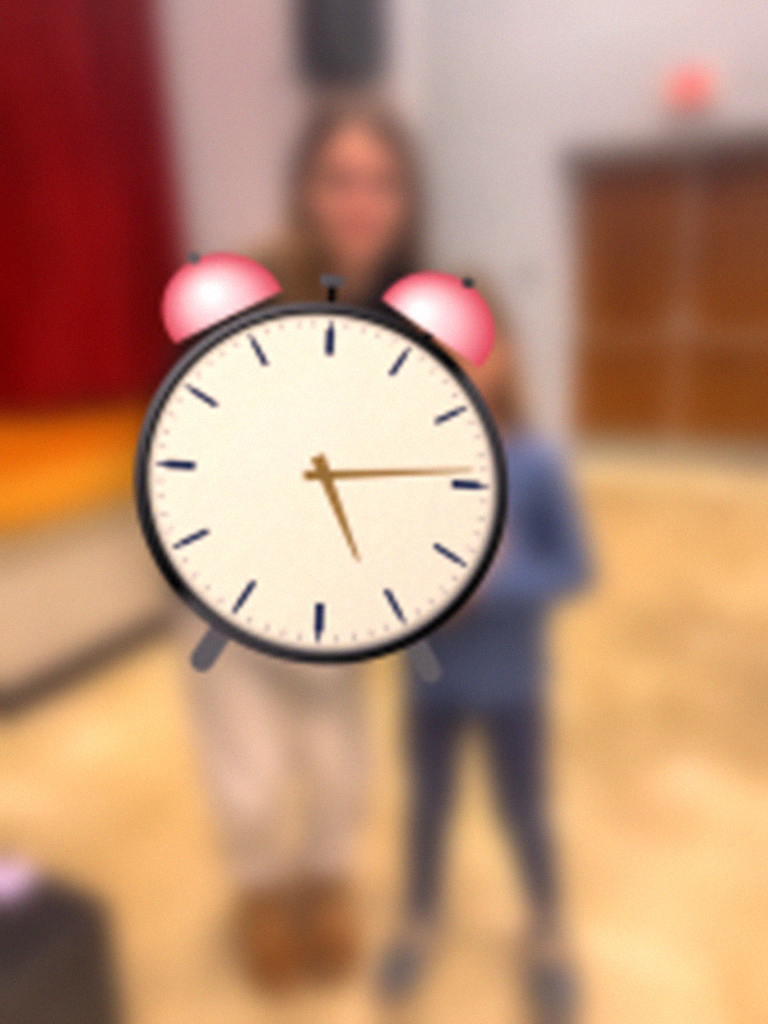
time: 5:14
